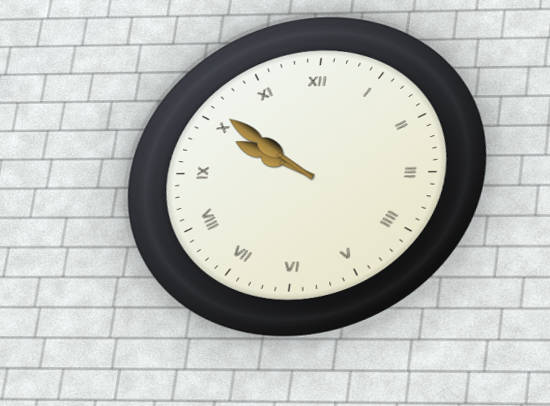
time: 9:51
